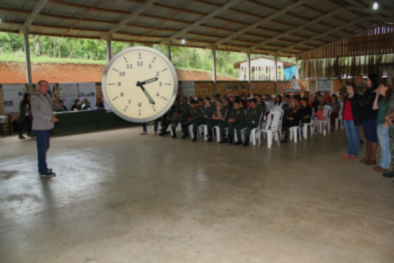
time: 2:24
